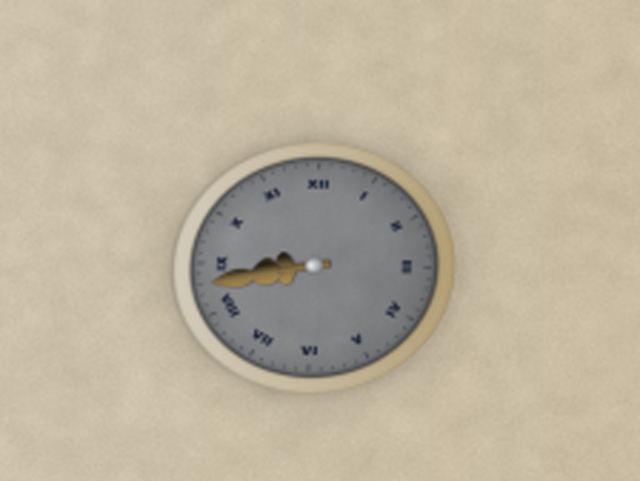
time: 8:43
